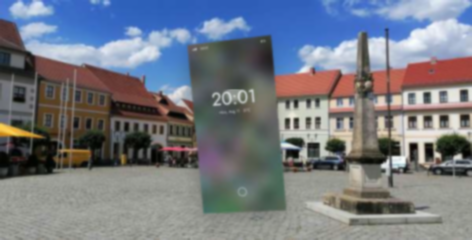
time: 20:01
